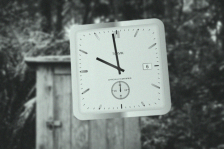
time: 9:59
